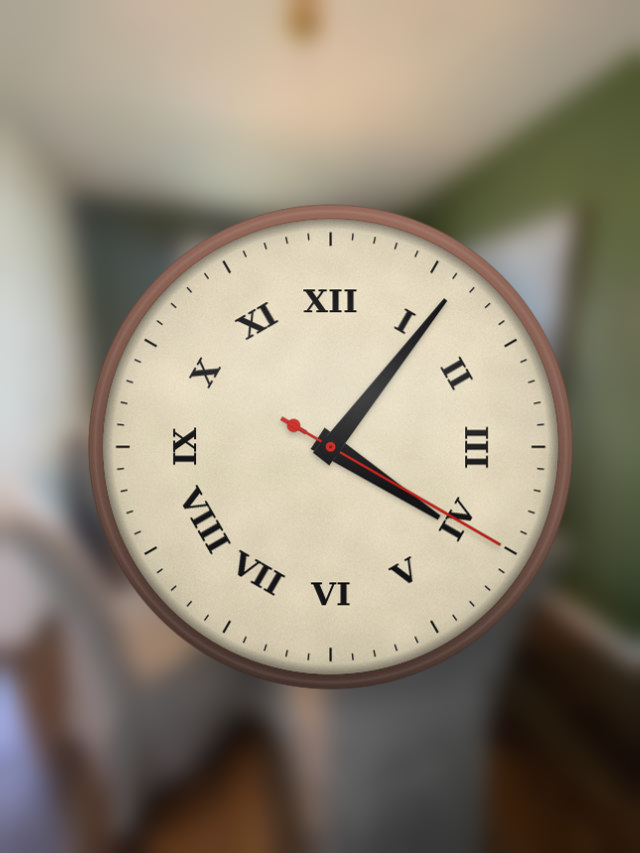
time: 4:06:20
